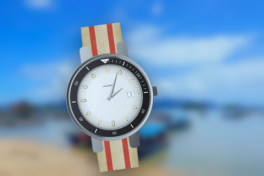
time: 2:04
